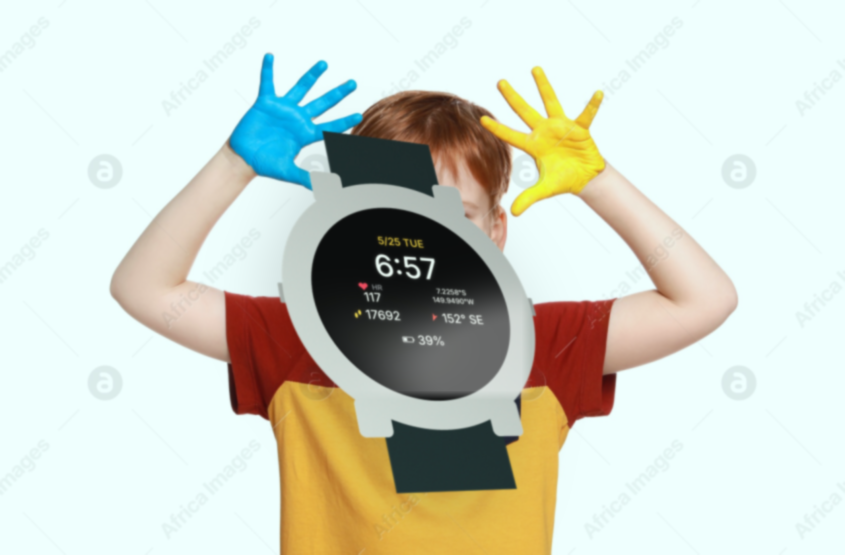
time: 6:57
